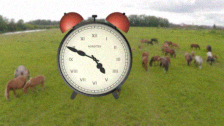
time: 4:49
